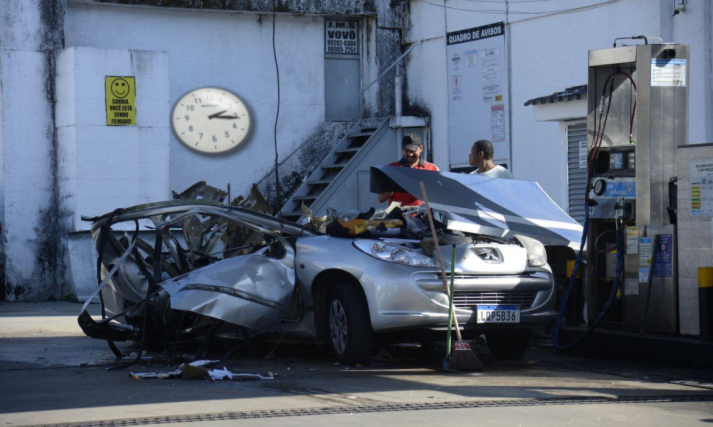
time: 2:16
